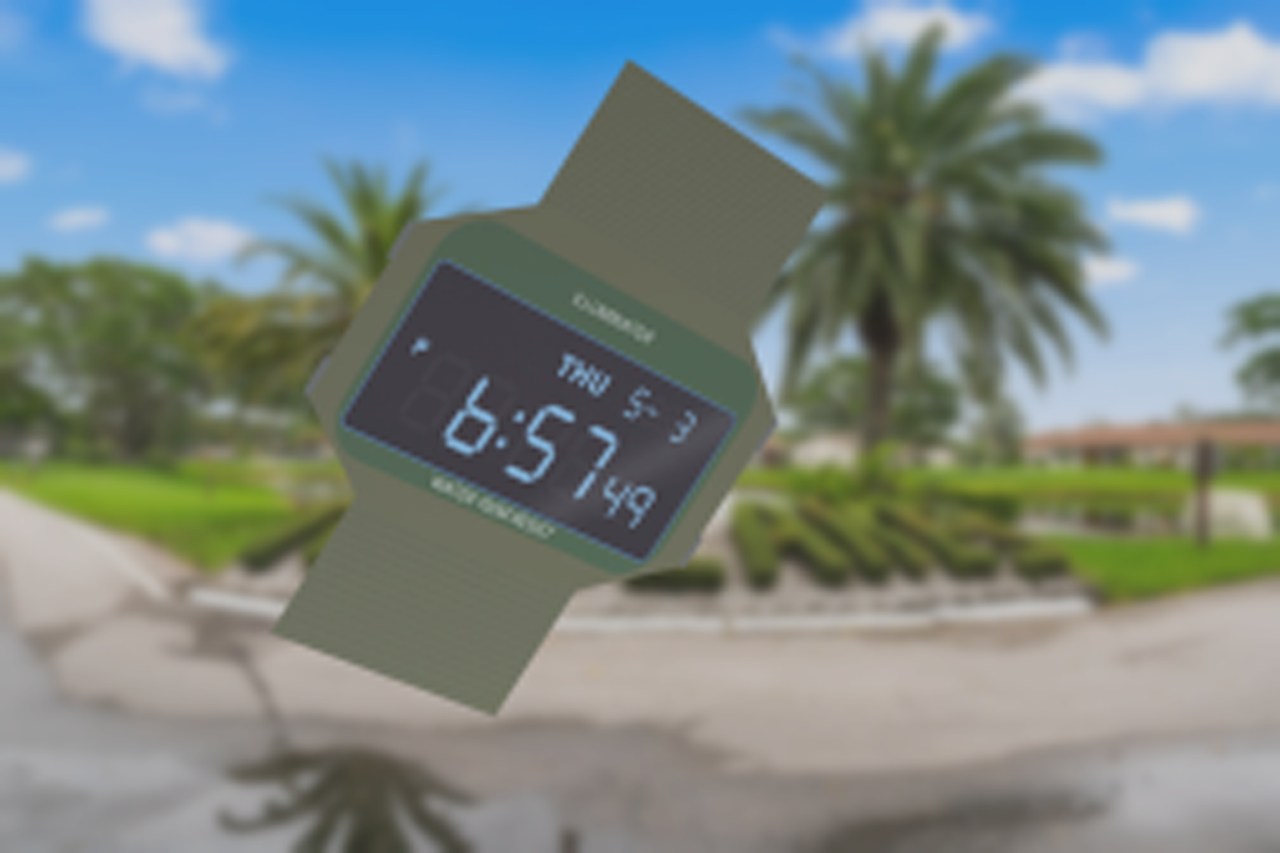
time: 6:57:49
